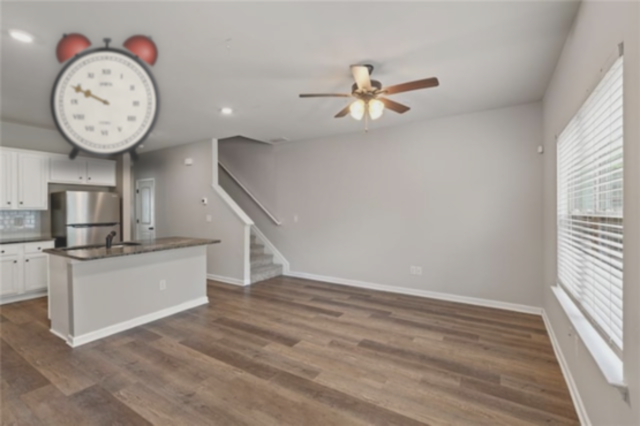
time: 9:49
